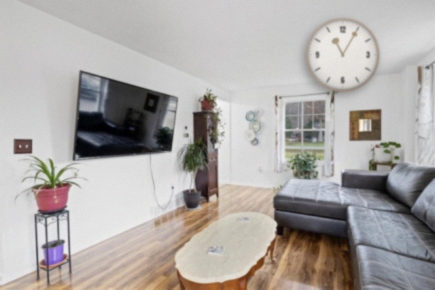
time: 11:05
